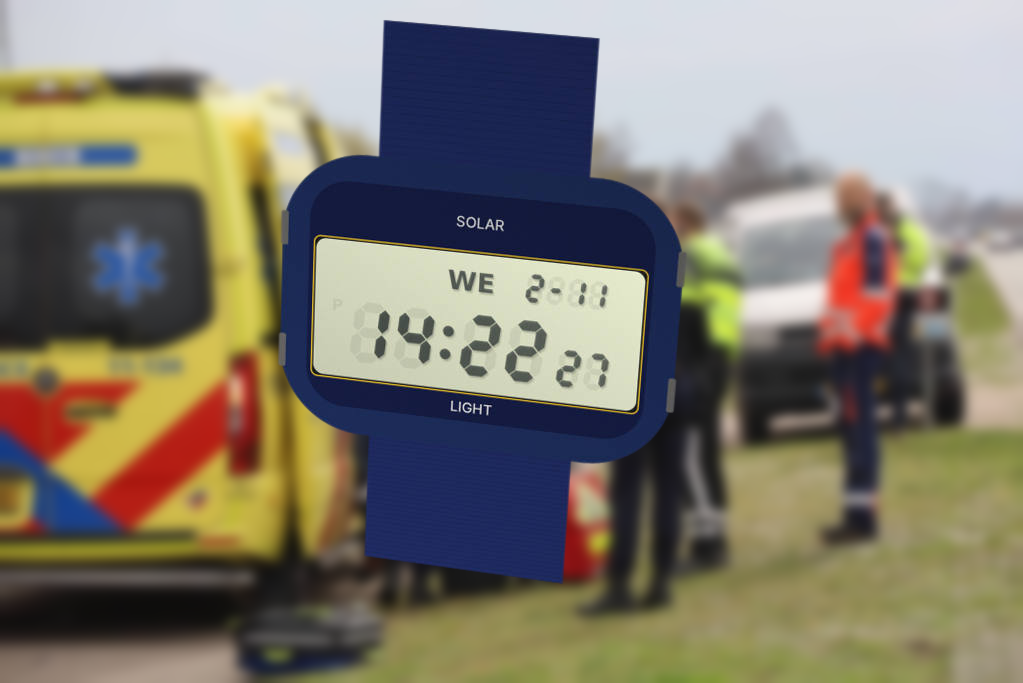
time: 14:22:27
